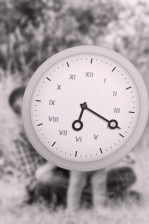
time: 6:19
